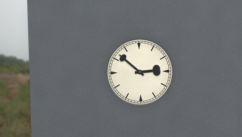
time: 2:52
